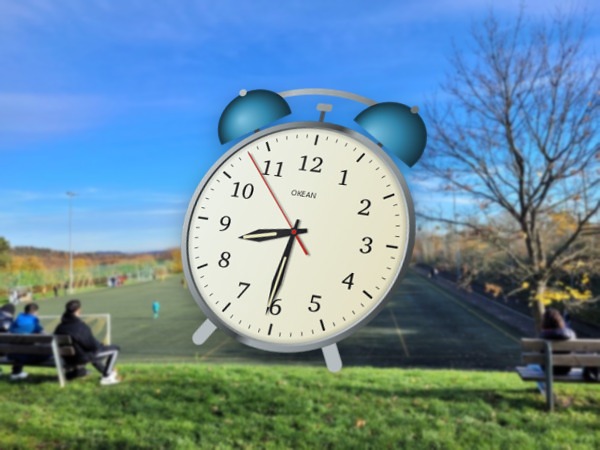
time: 8:30:53
